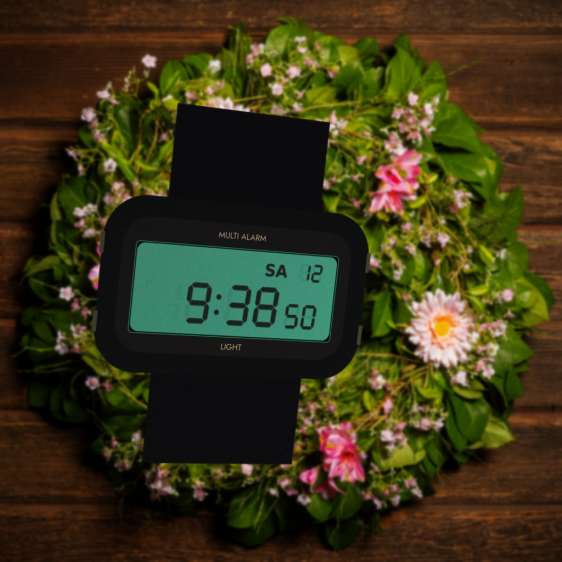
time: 9:38:50
